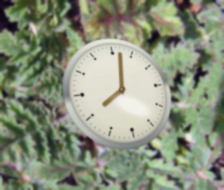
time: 8:02
